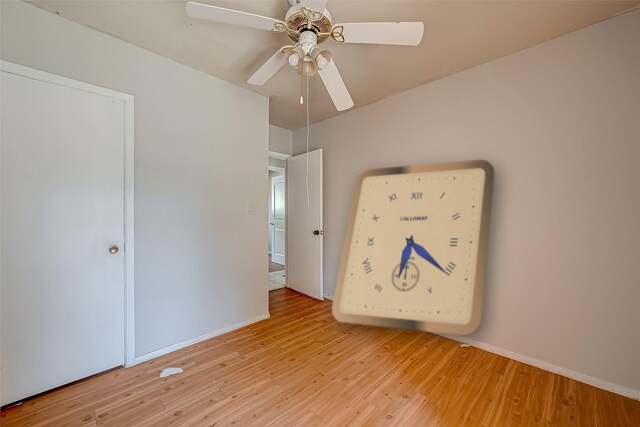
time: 6:21
